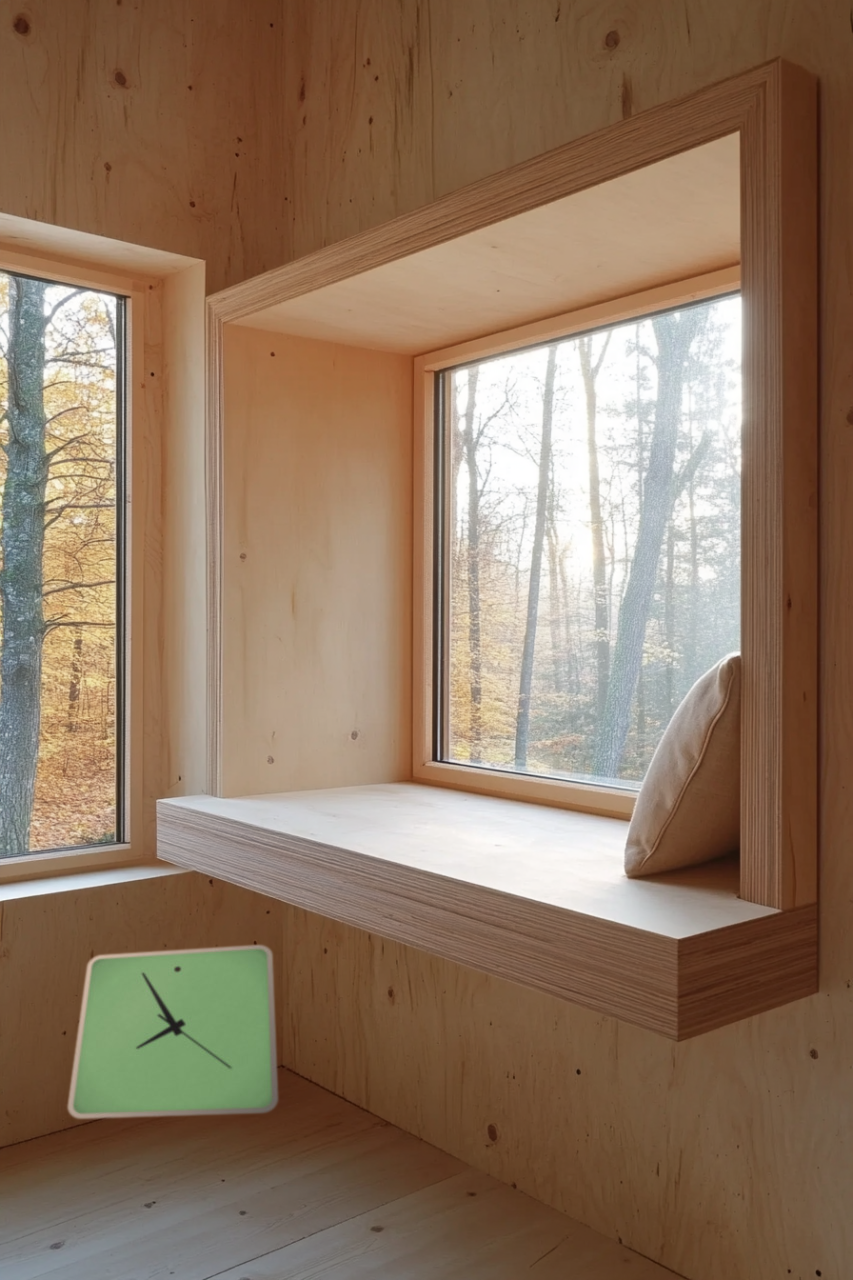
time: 7:55:22
